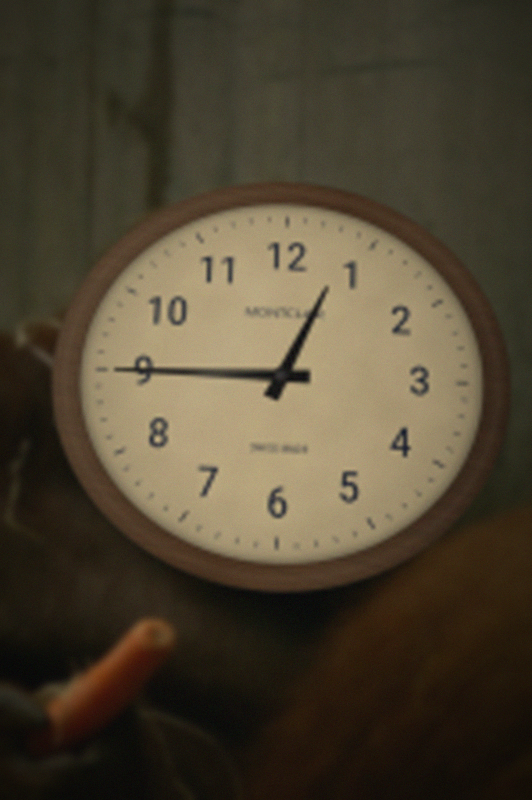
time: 12:45
